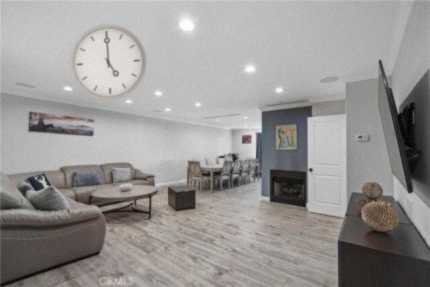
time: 5:00
